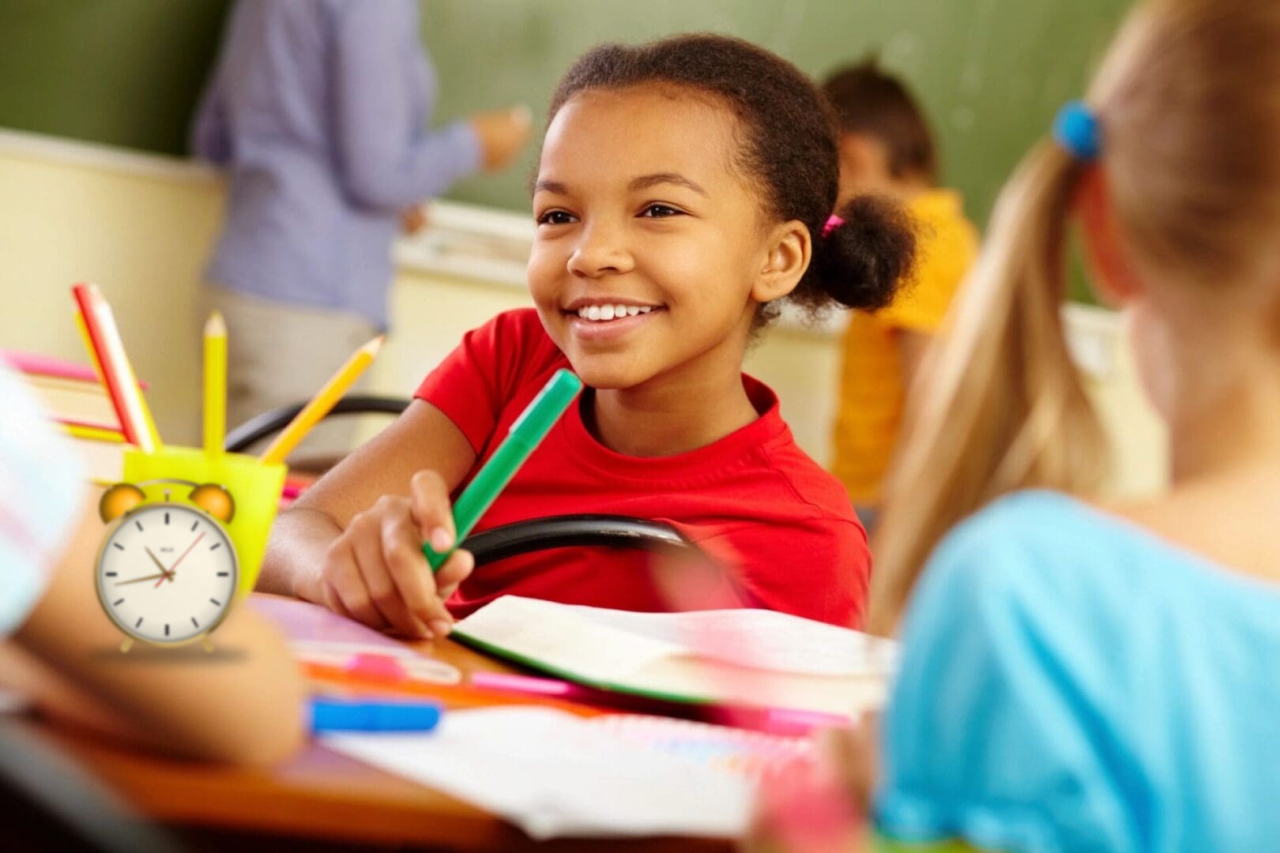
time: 10:43:07
